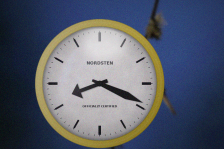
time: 8:19
